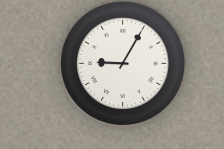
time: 9:05
